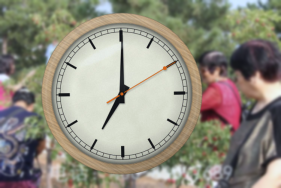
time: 7:00:10
